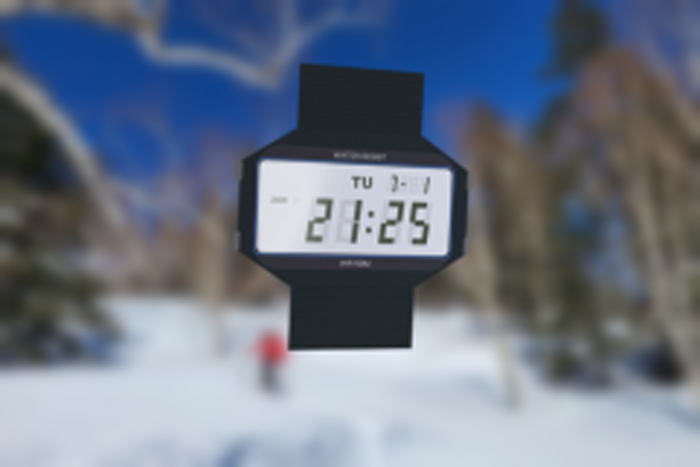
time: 21:25
